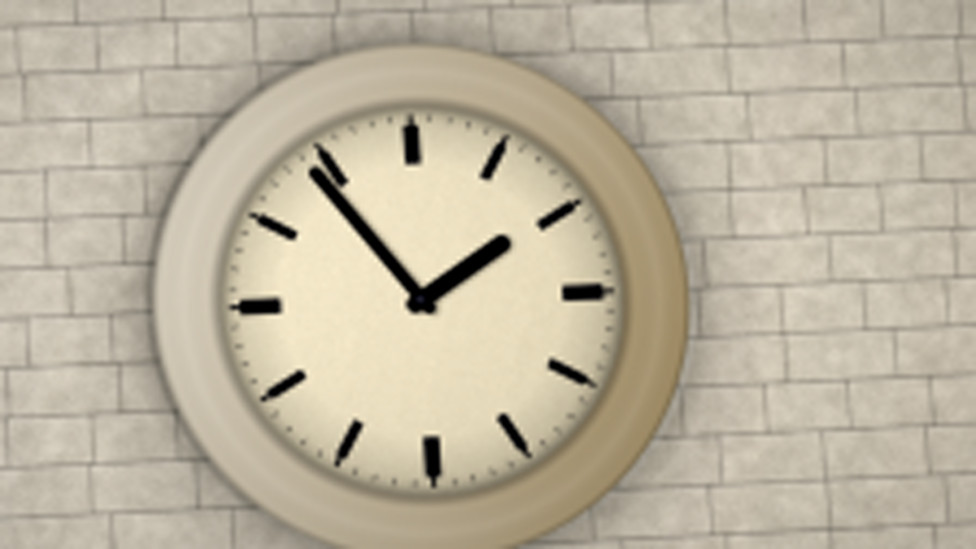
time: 1:54
